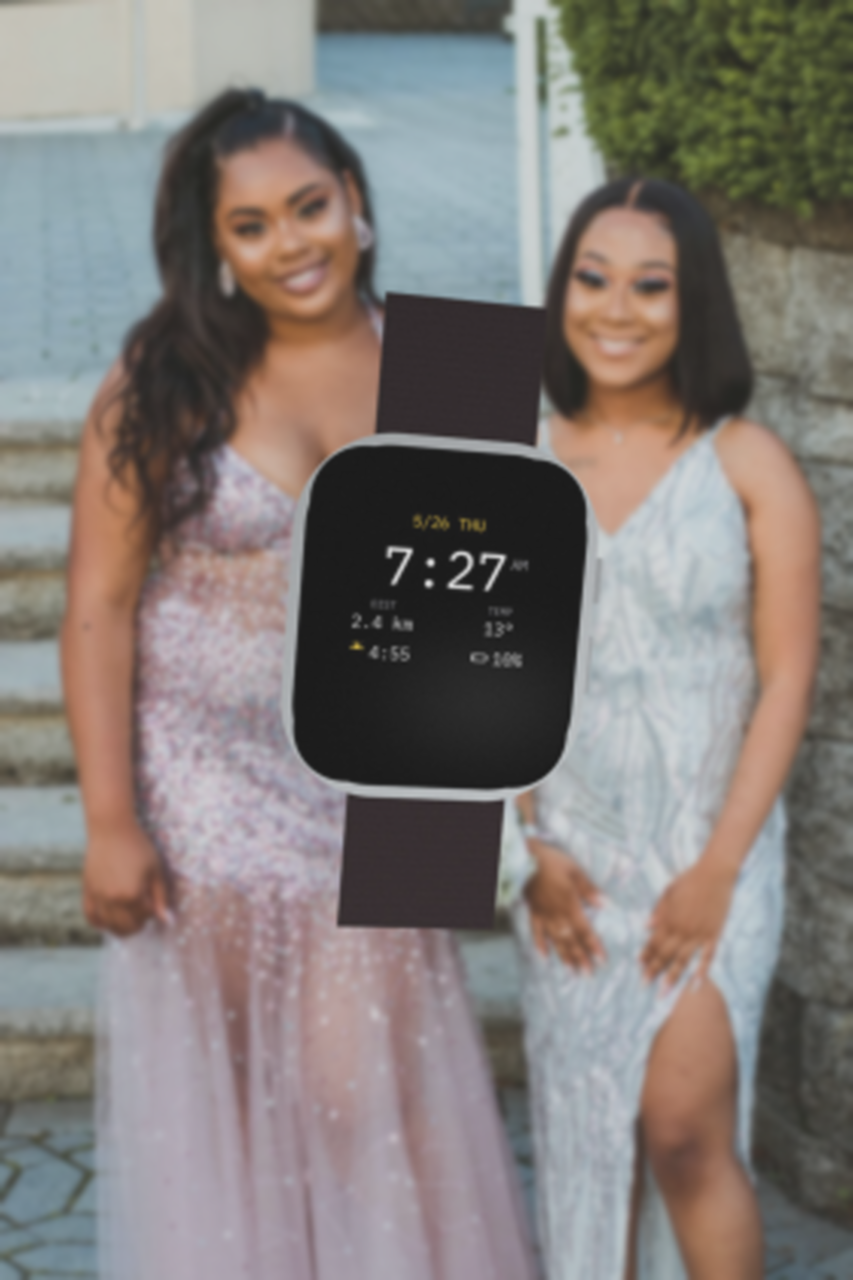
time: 7:27
